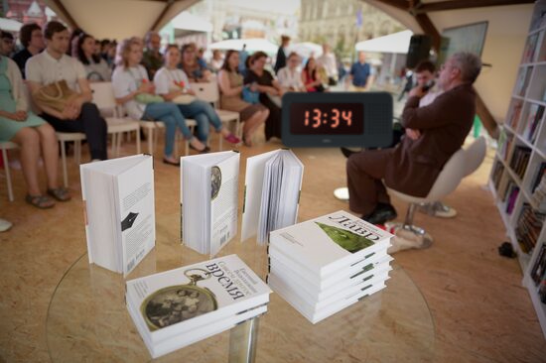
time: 13:34
